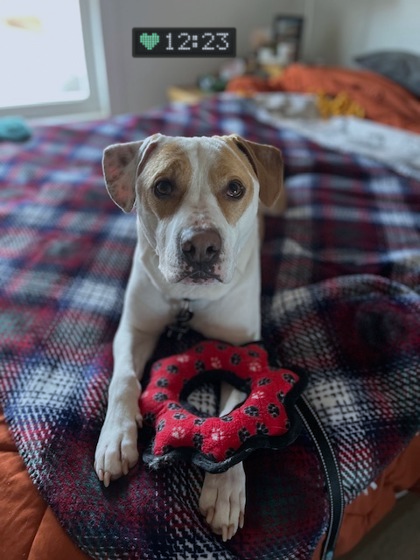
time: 12:23
